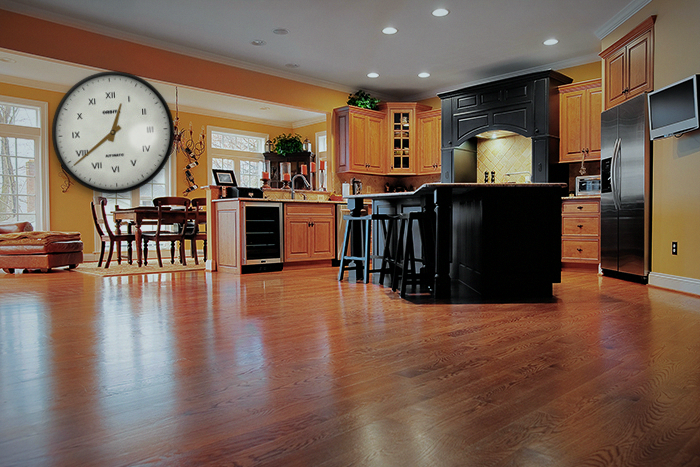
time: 12:39
